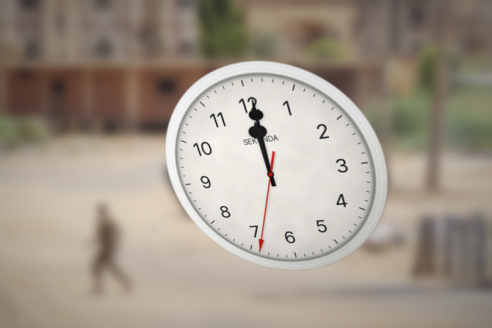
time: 12:00:34
